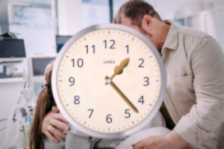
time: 1:23
